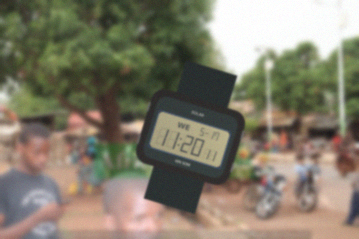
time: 11:20:11
